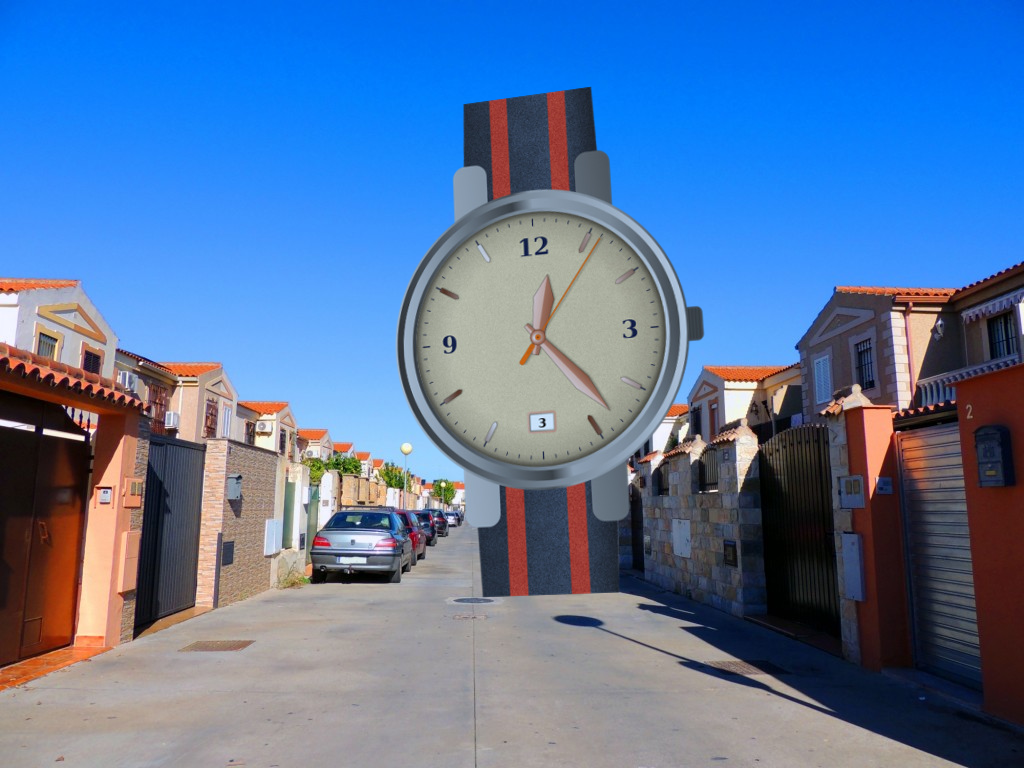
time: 12:23:06
